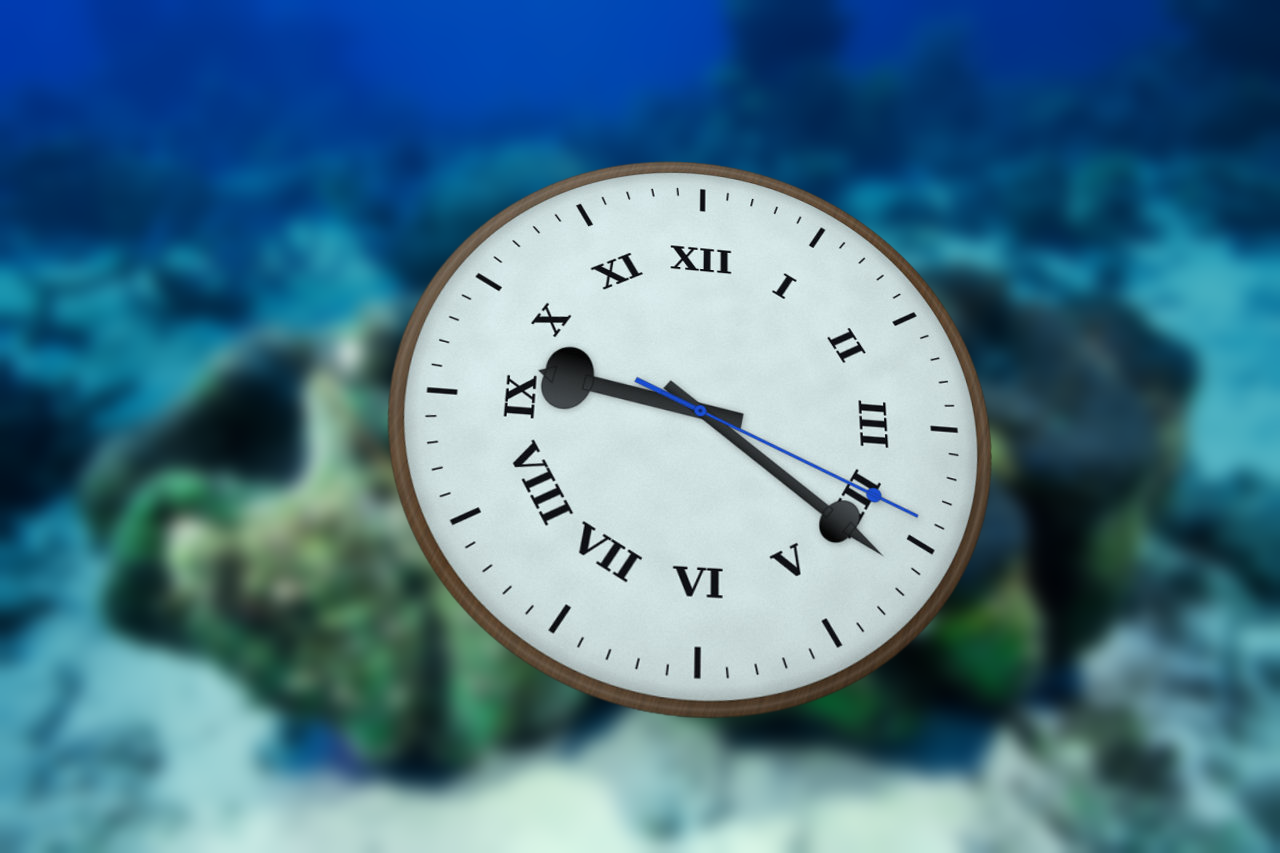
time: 9:21:19
